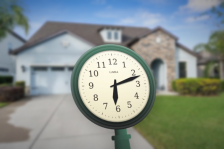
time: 6:12
